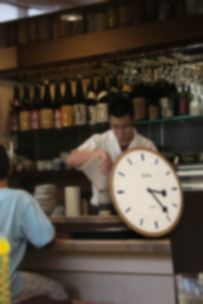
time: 3:24
